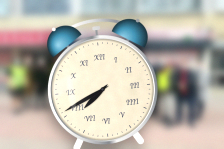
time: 7:41
